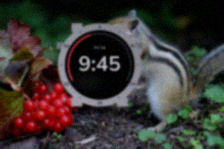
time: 9:45
